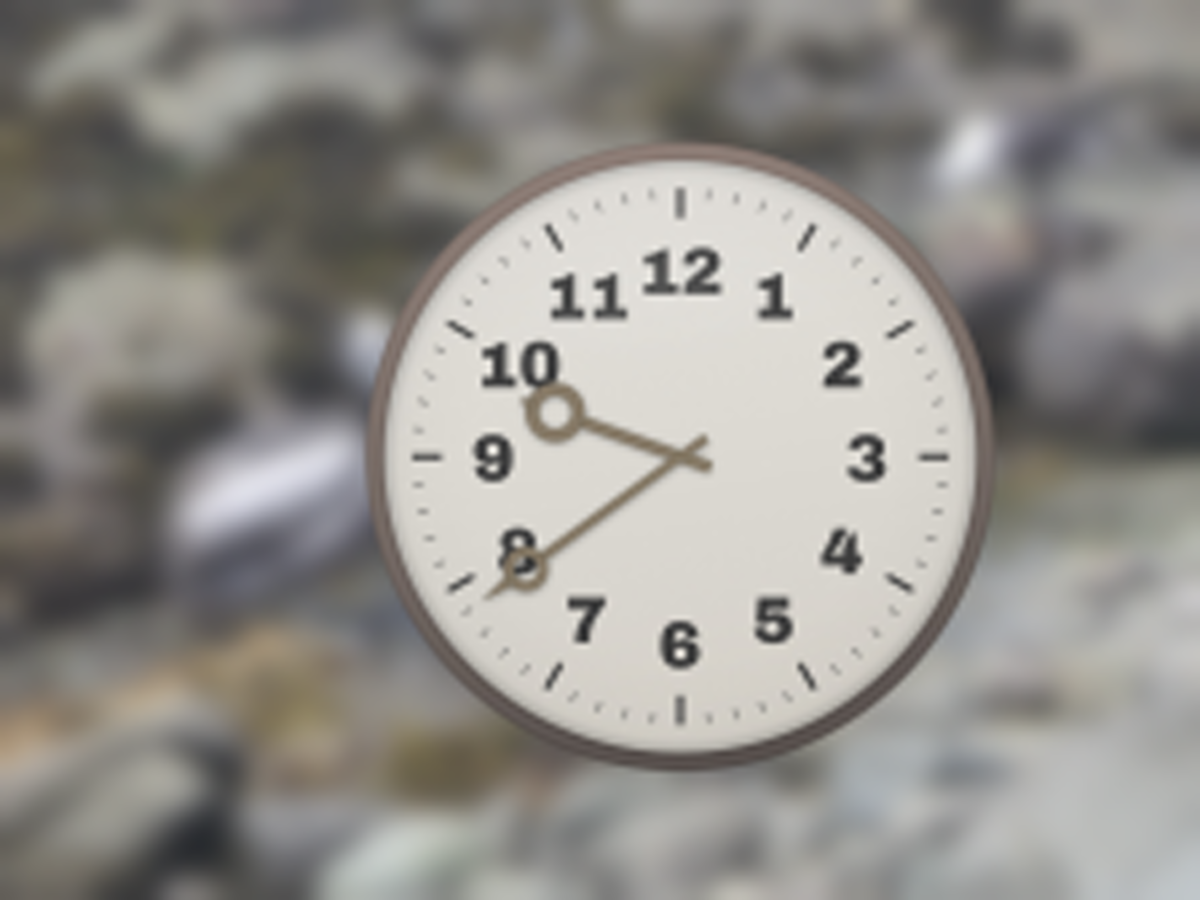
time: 9:39
